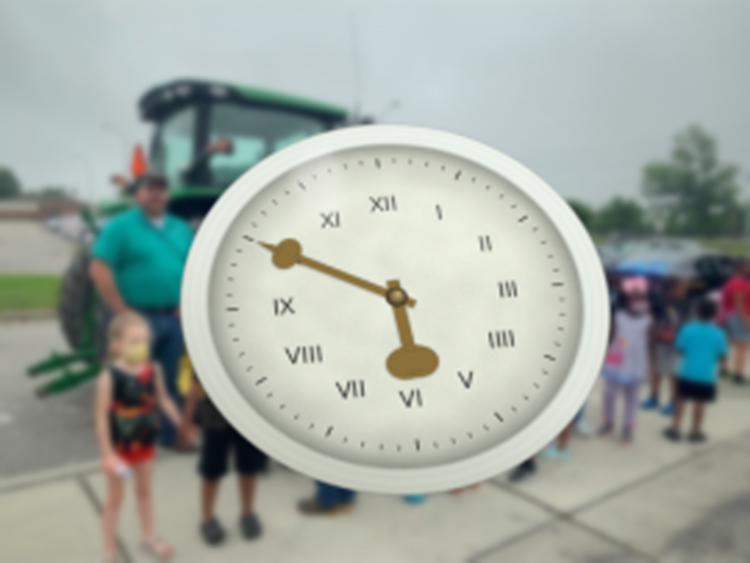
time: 5:50
